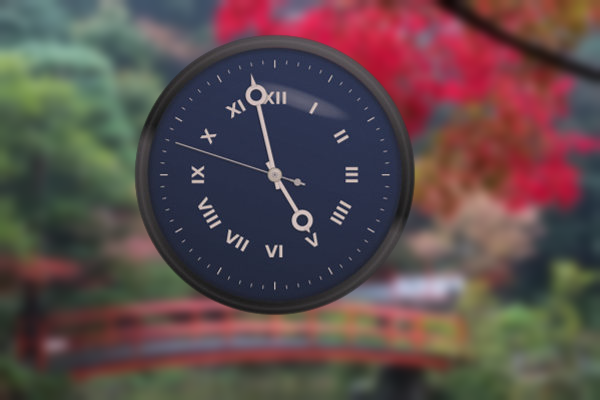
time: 4:57:48
